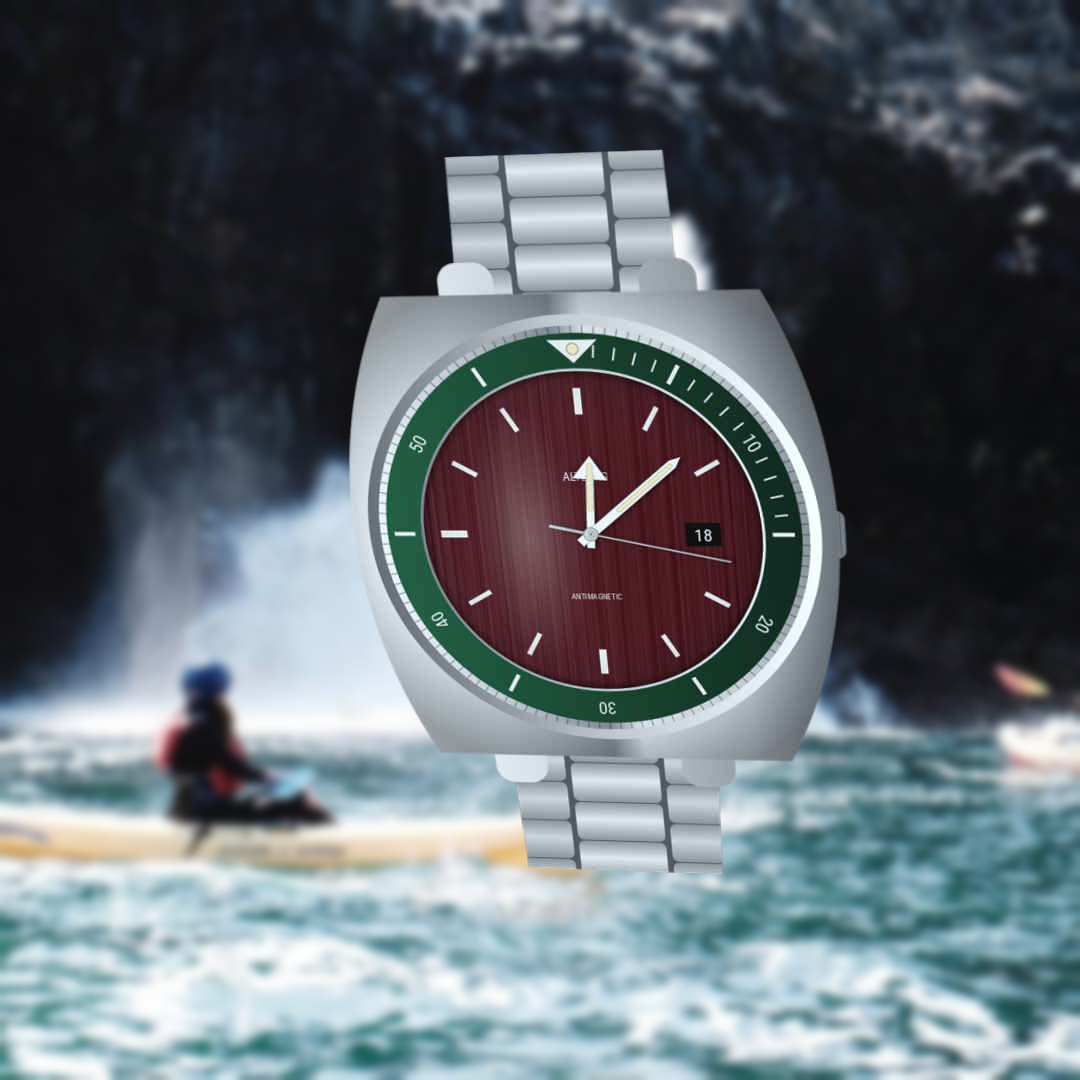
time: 12:08:17
